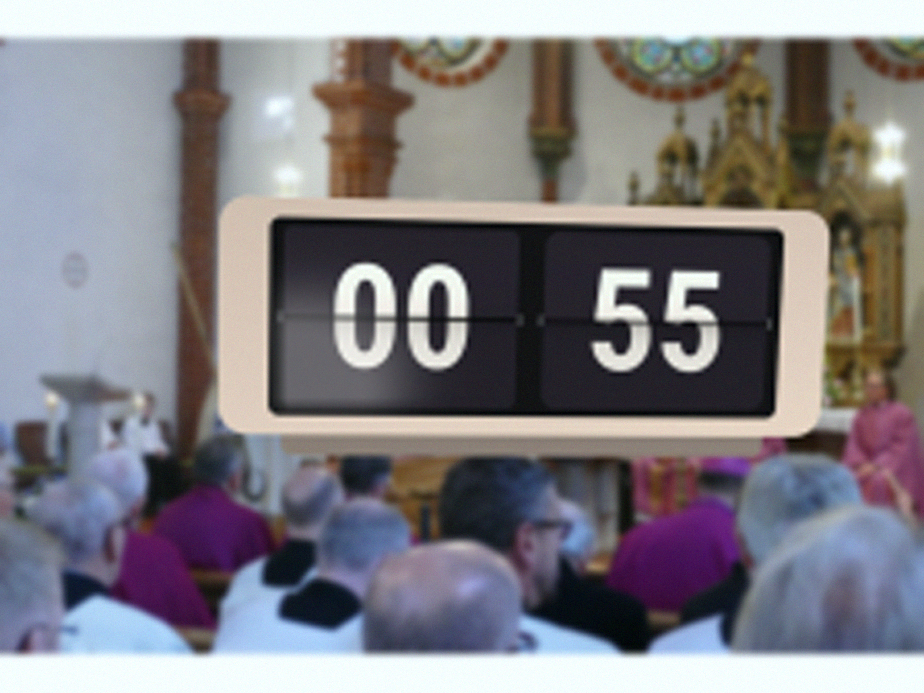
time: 0:55
